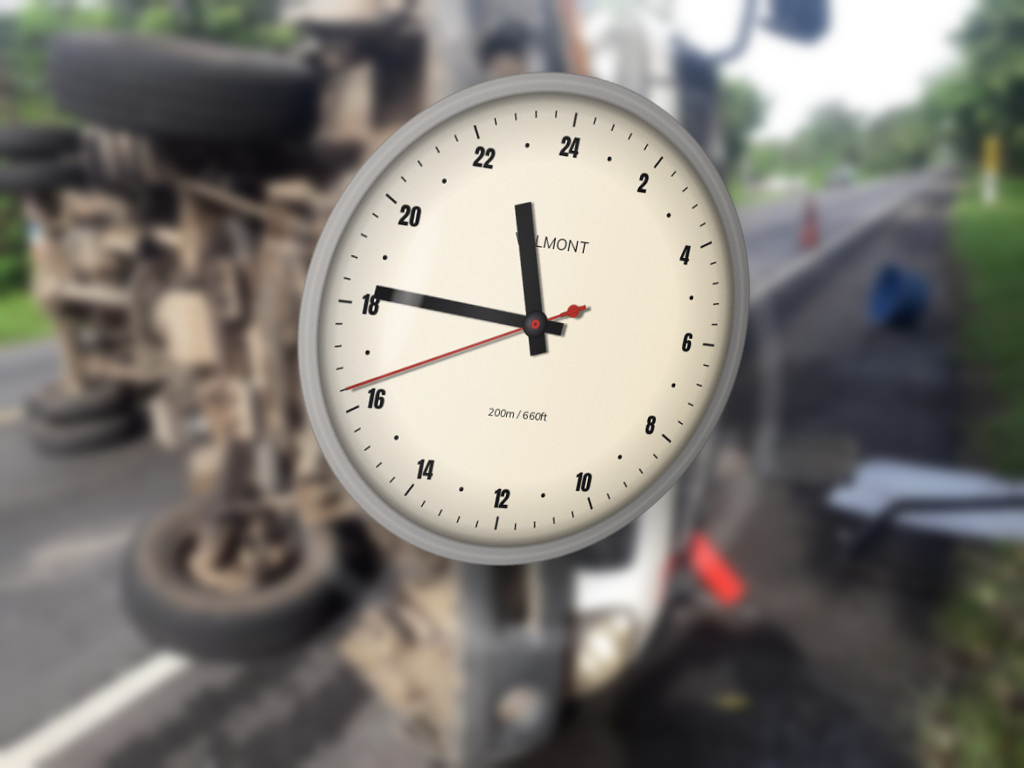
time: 22:45:41
